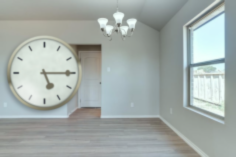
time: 5:15
